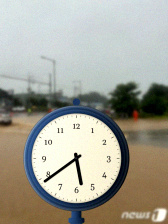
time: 5:39
